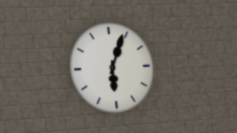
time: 6:04
